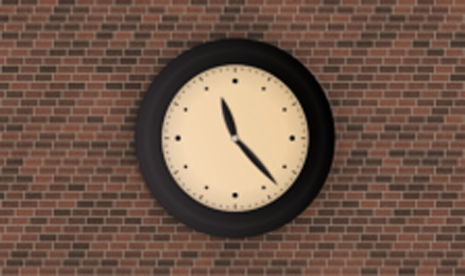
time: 11:23
